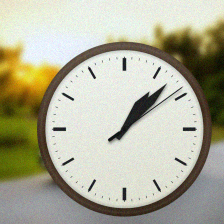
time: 1:07:09
